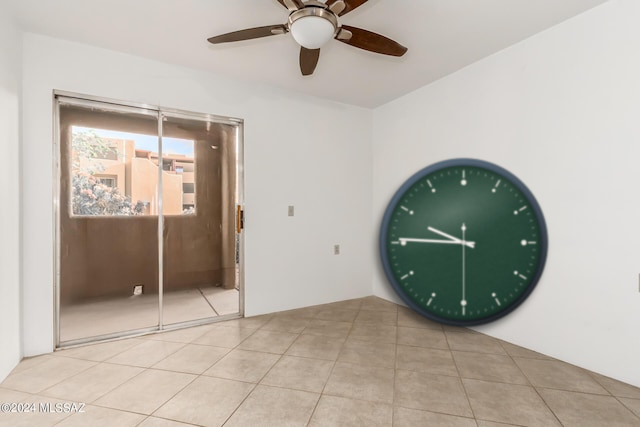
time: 9:45:30
